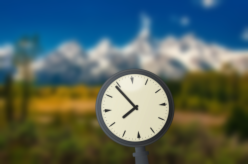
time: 7:54
